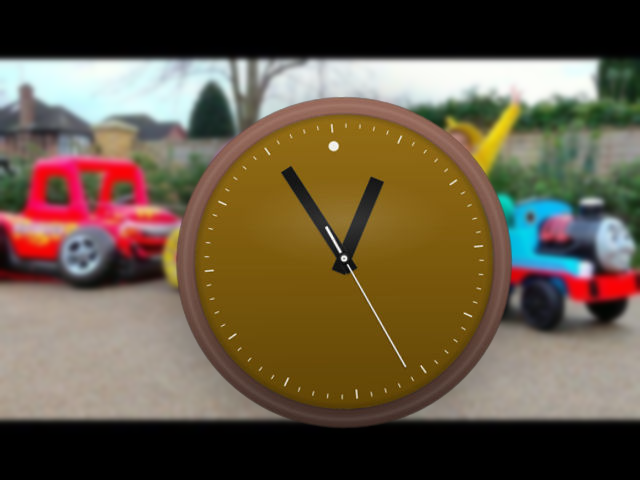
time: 12:55:26
